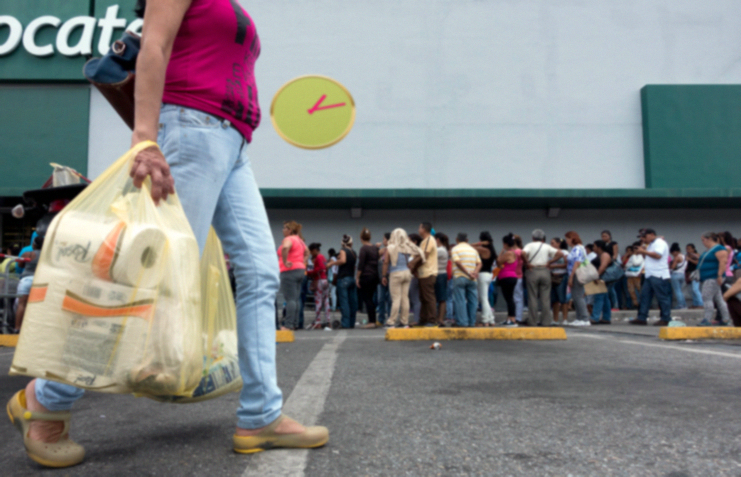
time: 1:13
